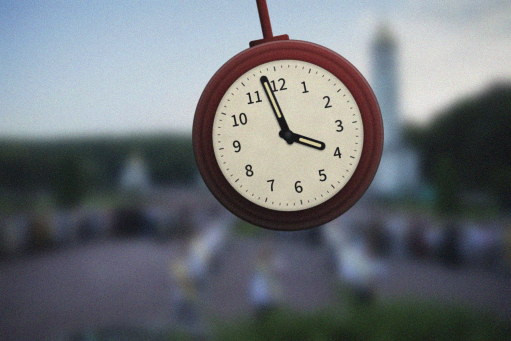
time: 3:58
